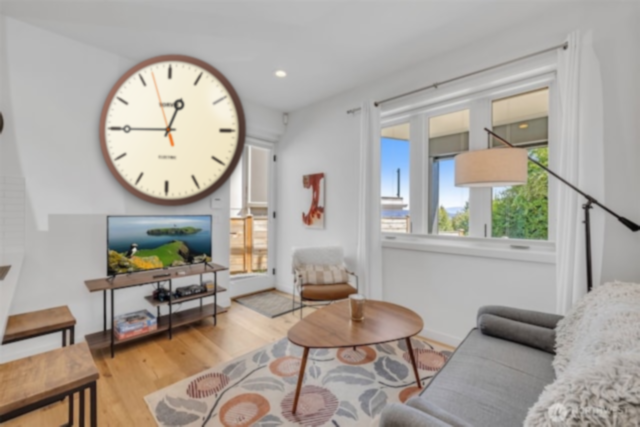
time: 12:44:57
